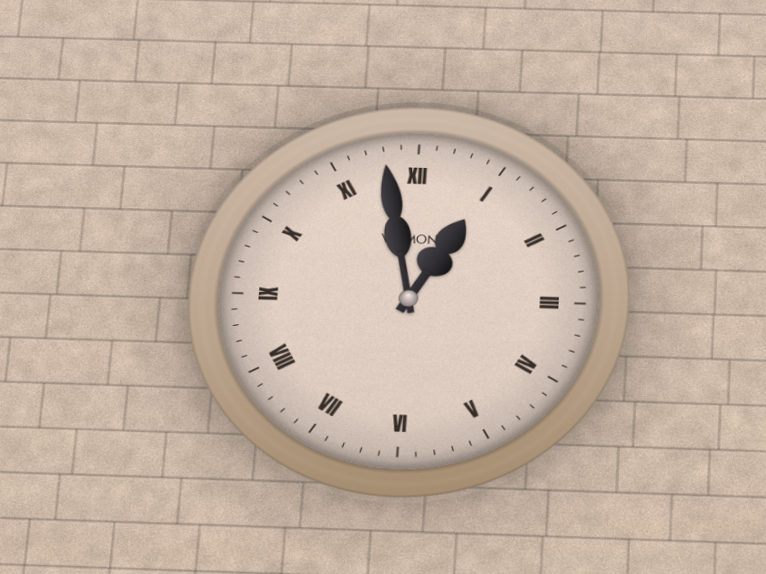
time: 12:58
